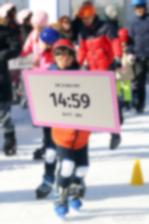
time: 14:59
